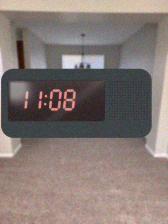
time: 11:08
